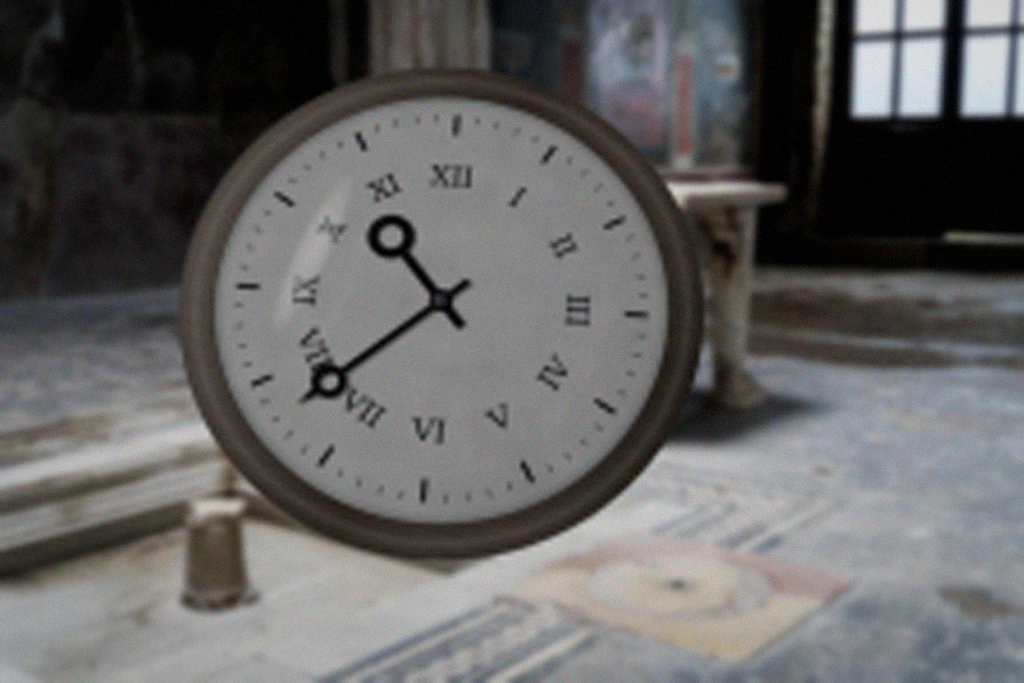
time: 10:38
